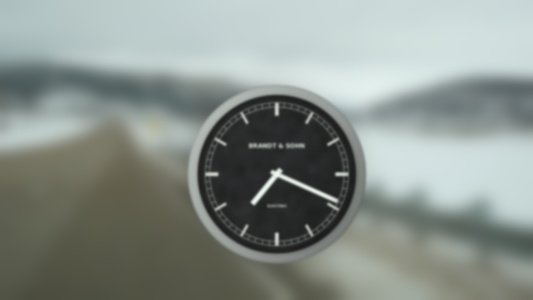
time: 7:19
